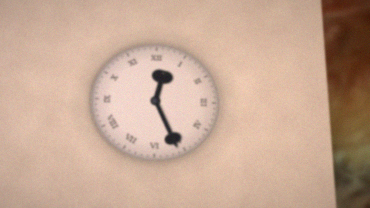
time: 12:26
